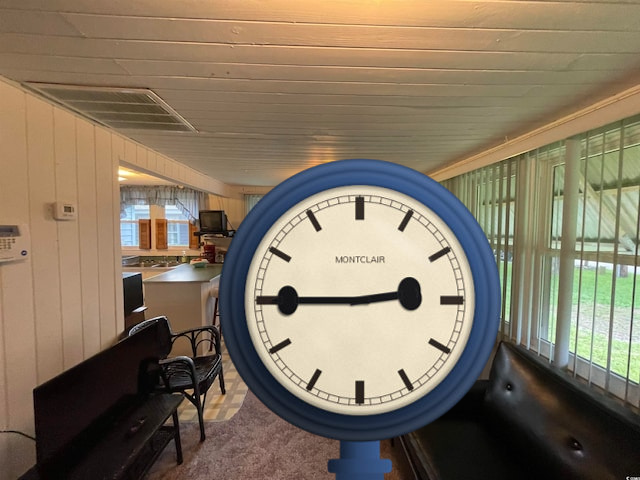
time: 2:45
